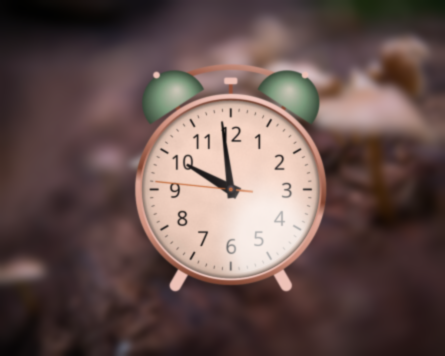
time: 9:58:46
